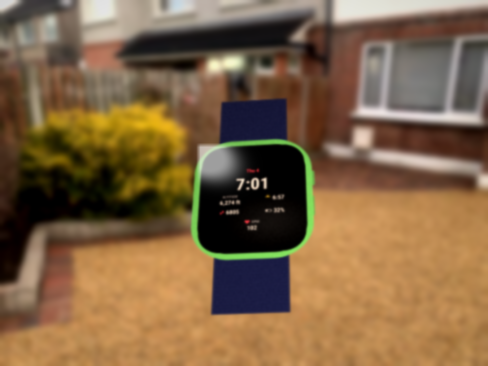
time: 7:01
